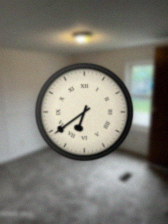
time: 6:39
